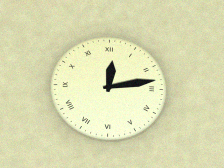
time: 12:13
